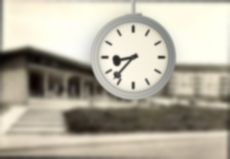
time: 8:37
